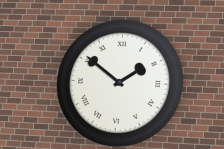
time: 1:51
